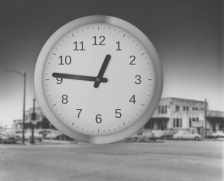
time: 12:46
